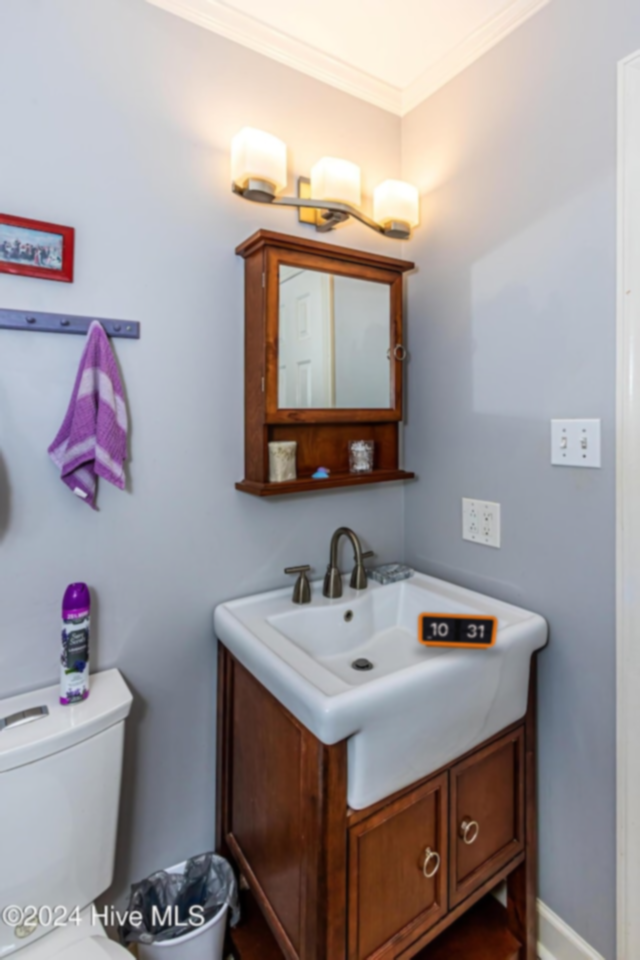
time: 10:31
